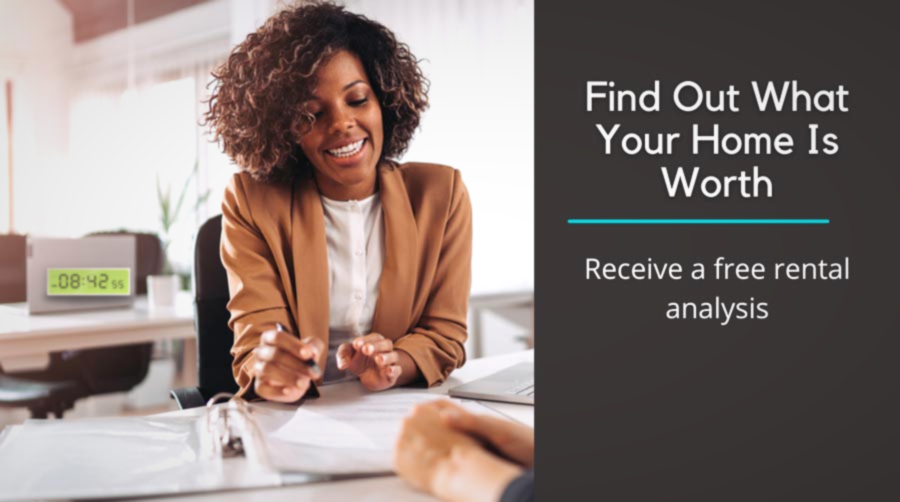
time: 8:42
